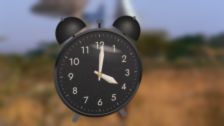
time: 4:01
